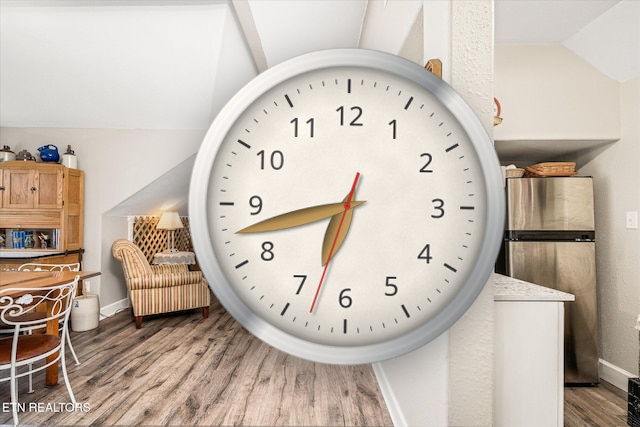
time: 6:42:33
